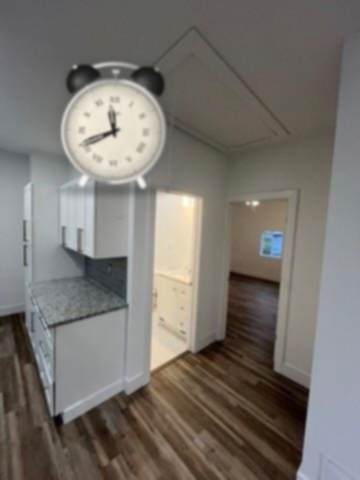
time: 11:41
